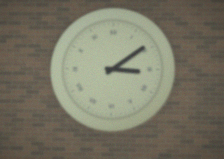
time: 3:09
